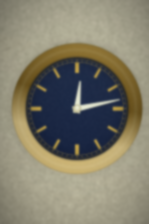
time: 12:13
